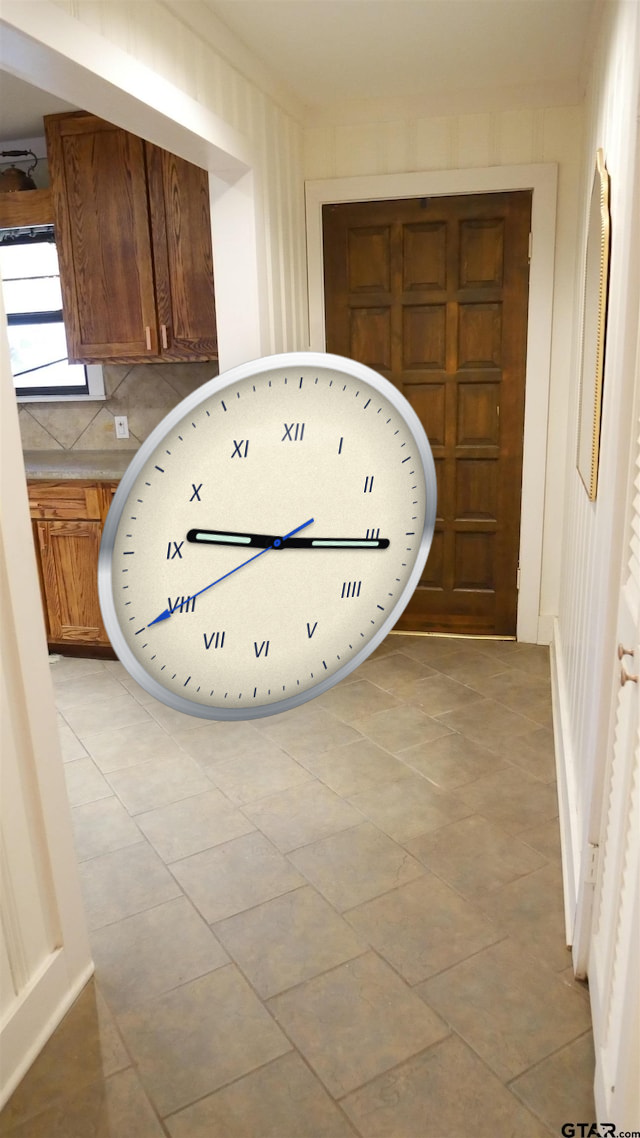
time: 9:15:40
